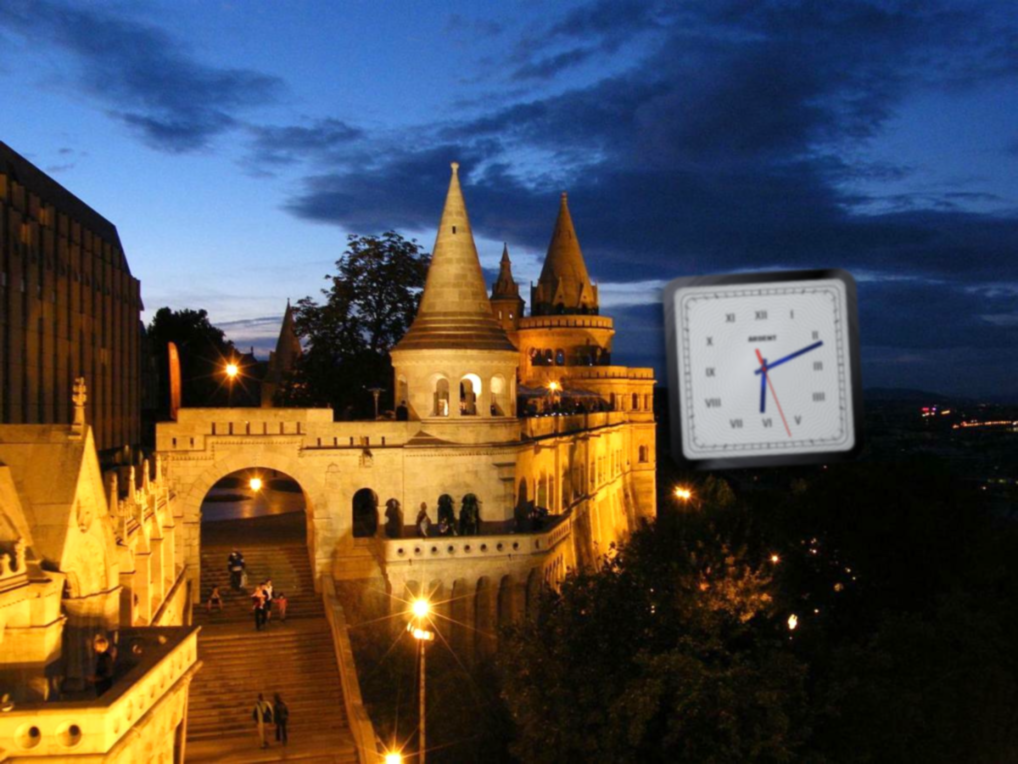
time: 6:11:27
